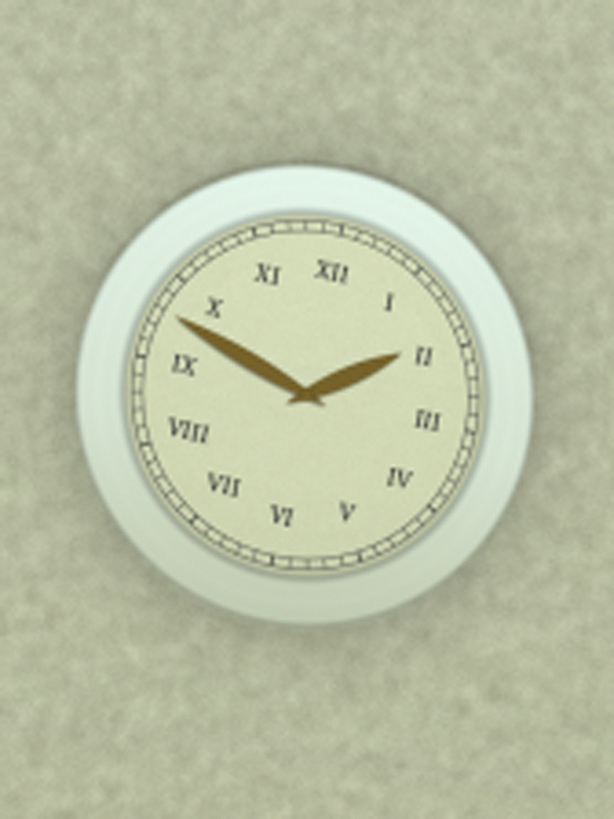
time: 1:48
